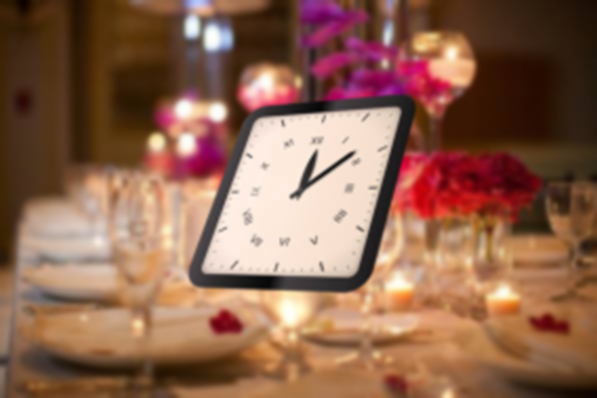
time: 12:08
